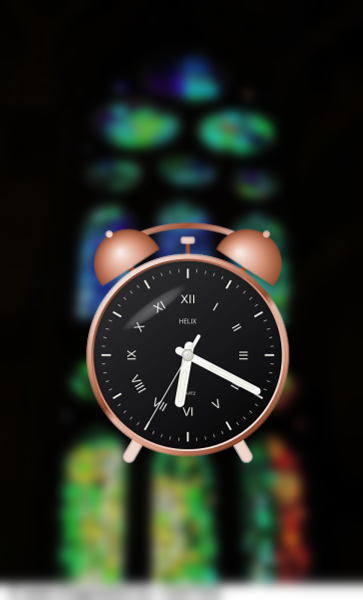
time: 6:19:35
